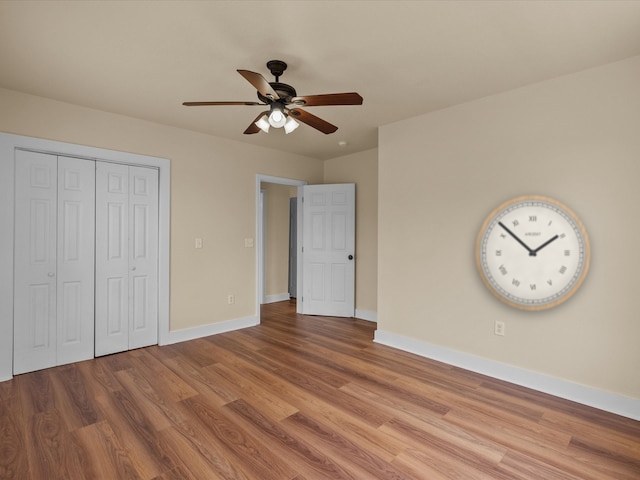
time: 1:52
